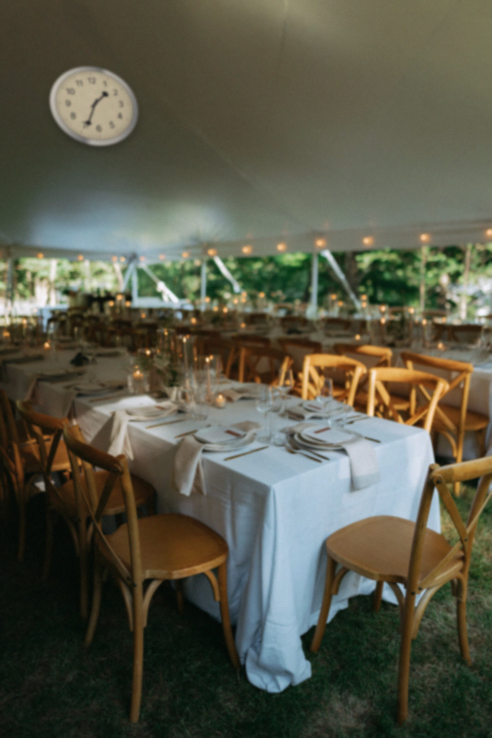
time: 1:34
